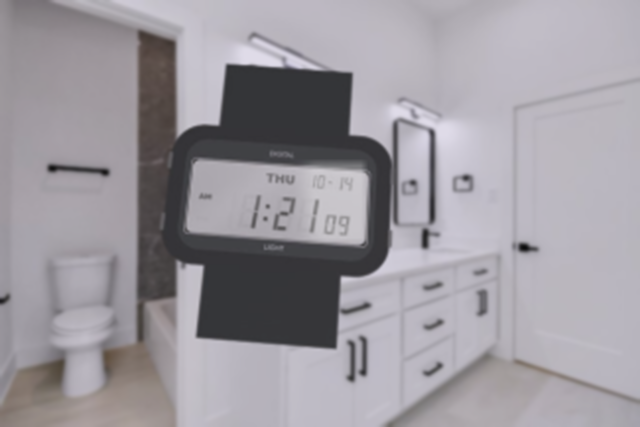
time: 1:21:09
